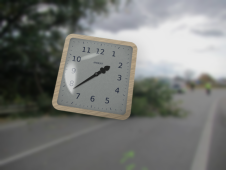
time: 1:38
